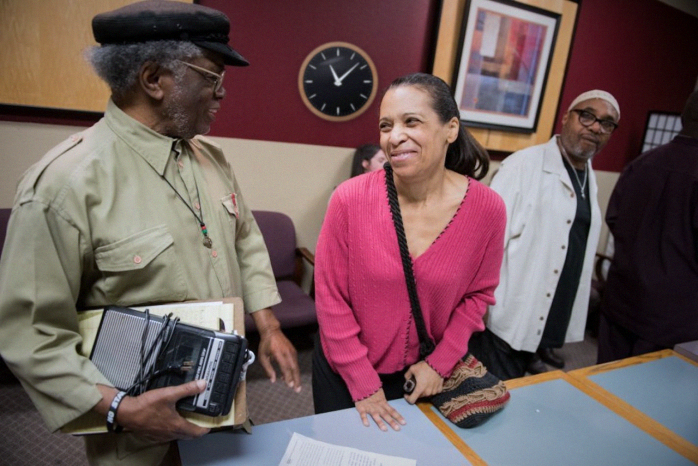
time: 11:08
